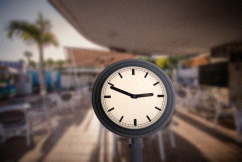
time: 2:49
